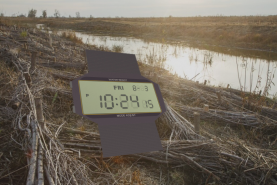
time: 10:24:15
